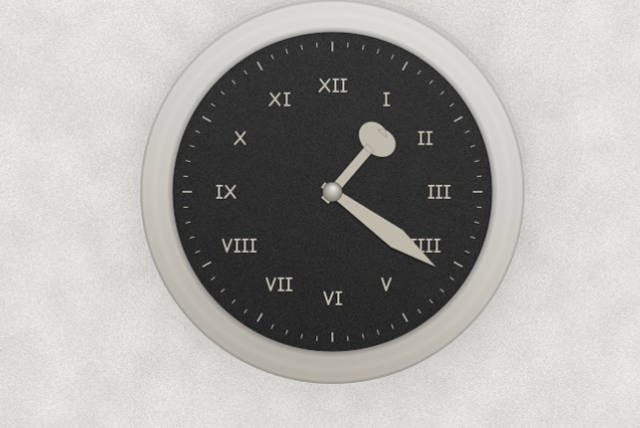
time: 1:21
